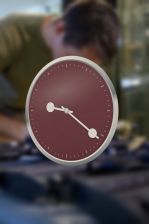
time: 9:21
